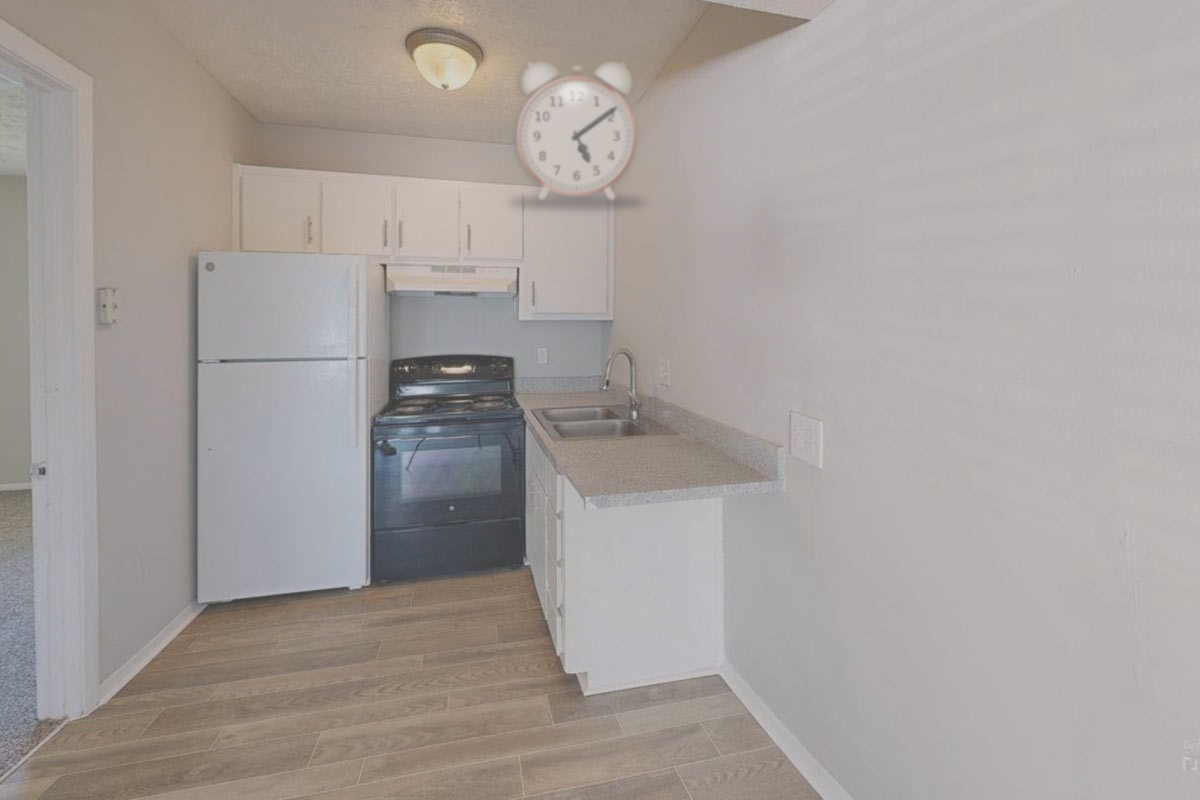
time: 5:09
